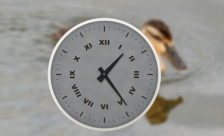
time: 1:24
